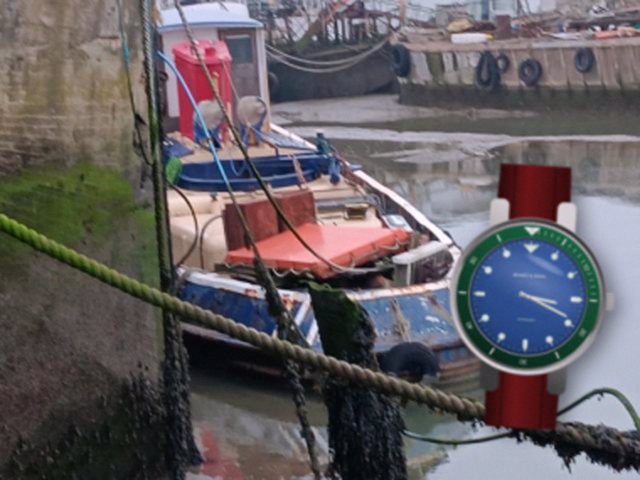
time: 3:19
